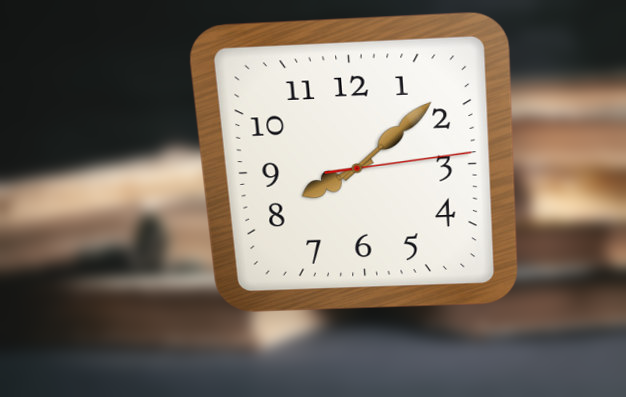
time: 8:08:14
